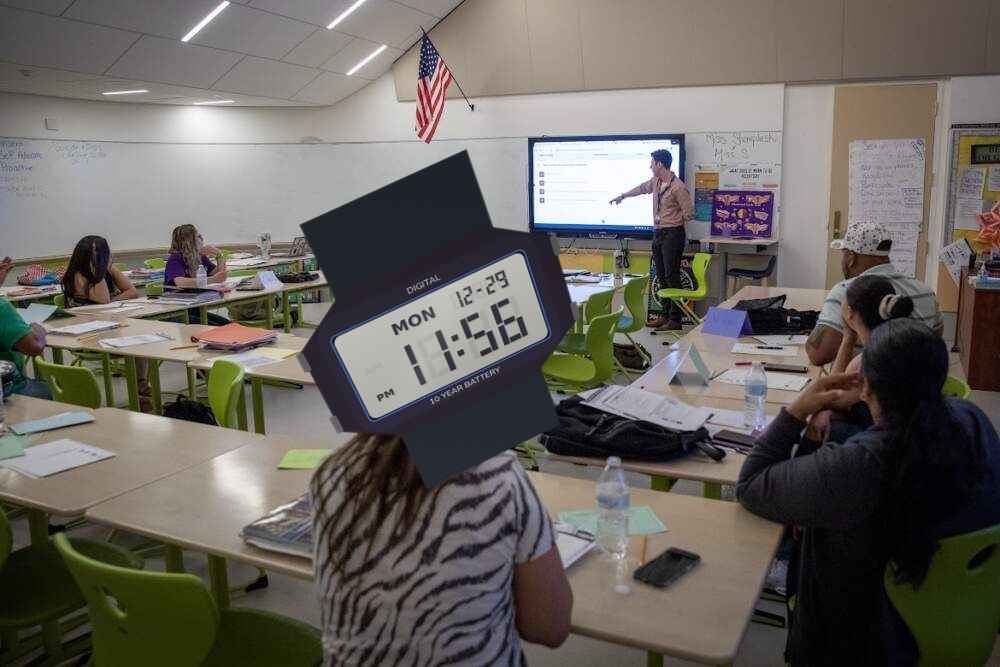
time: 11:56
